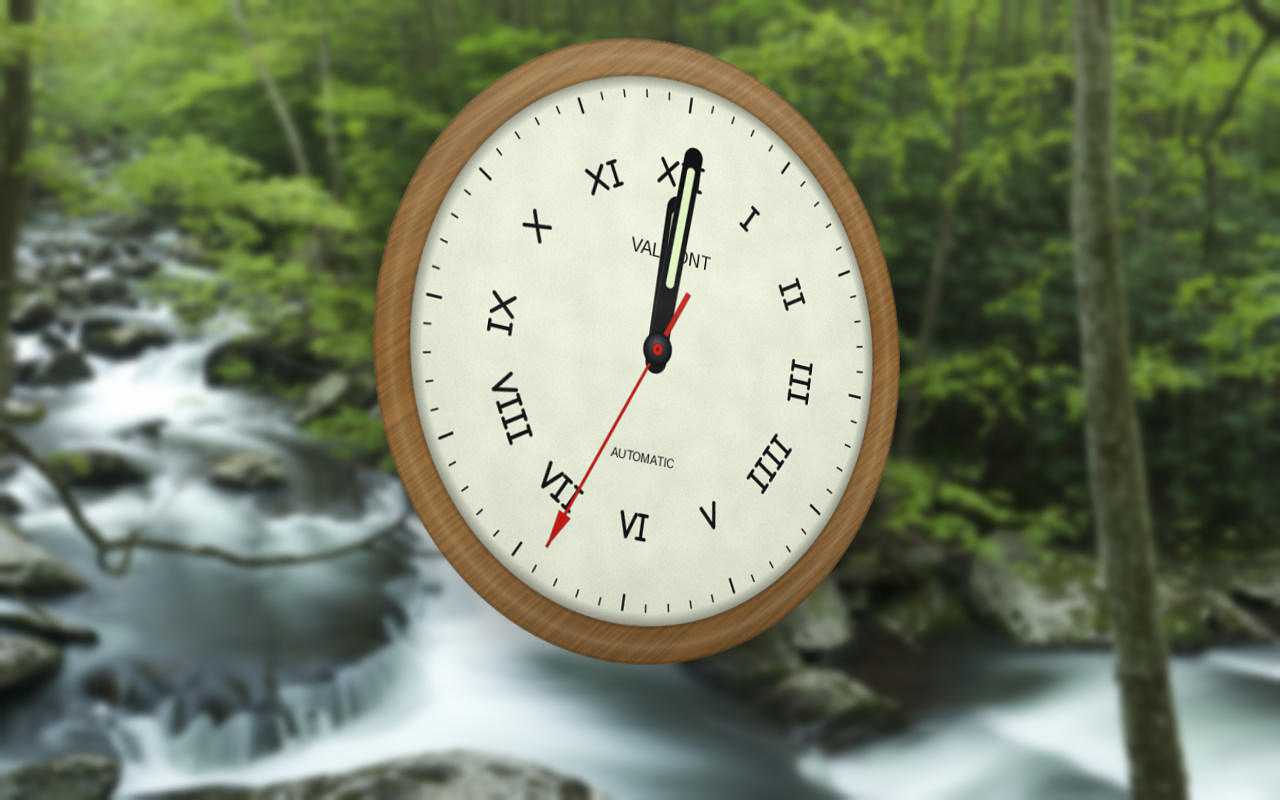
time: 12:00:34
